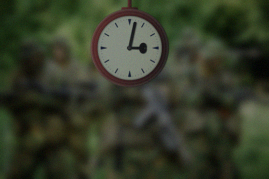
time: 3:02
